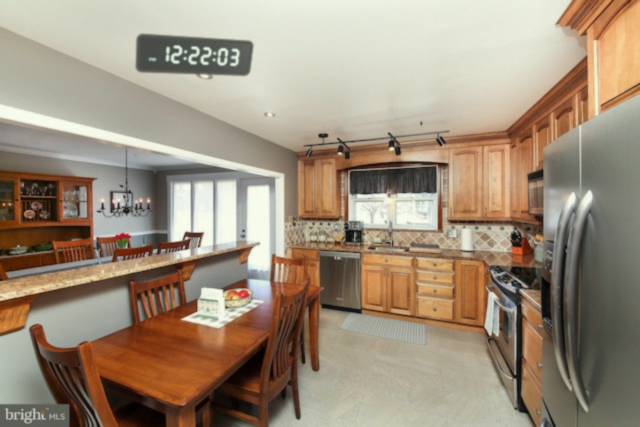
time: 12:22:03
